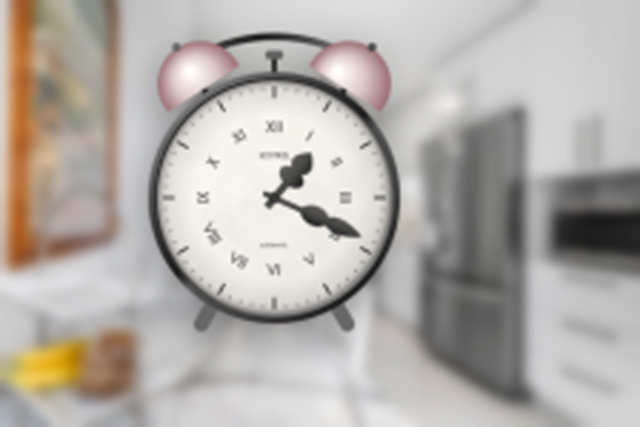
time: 1:19
